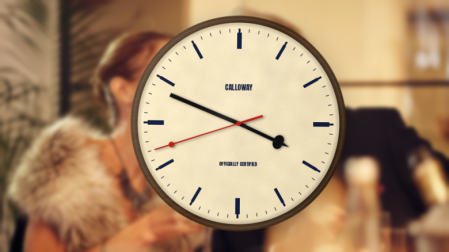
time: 3:48:42
